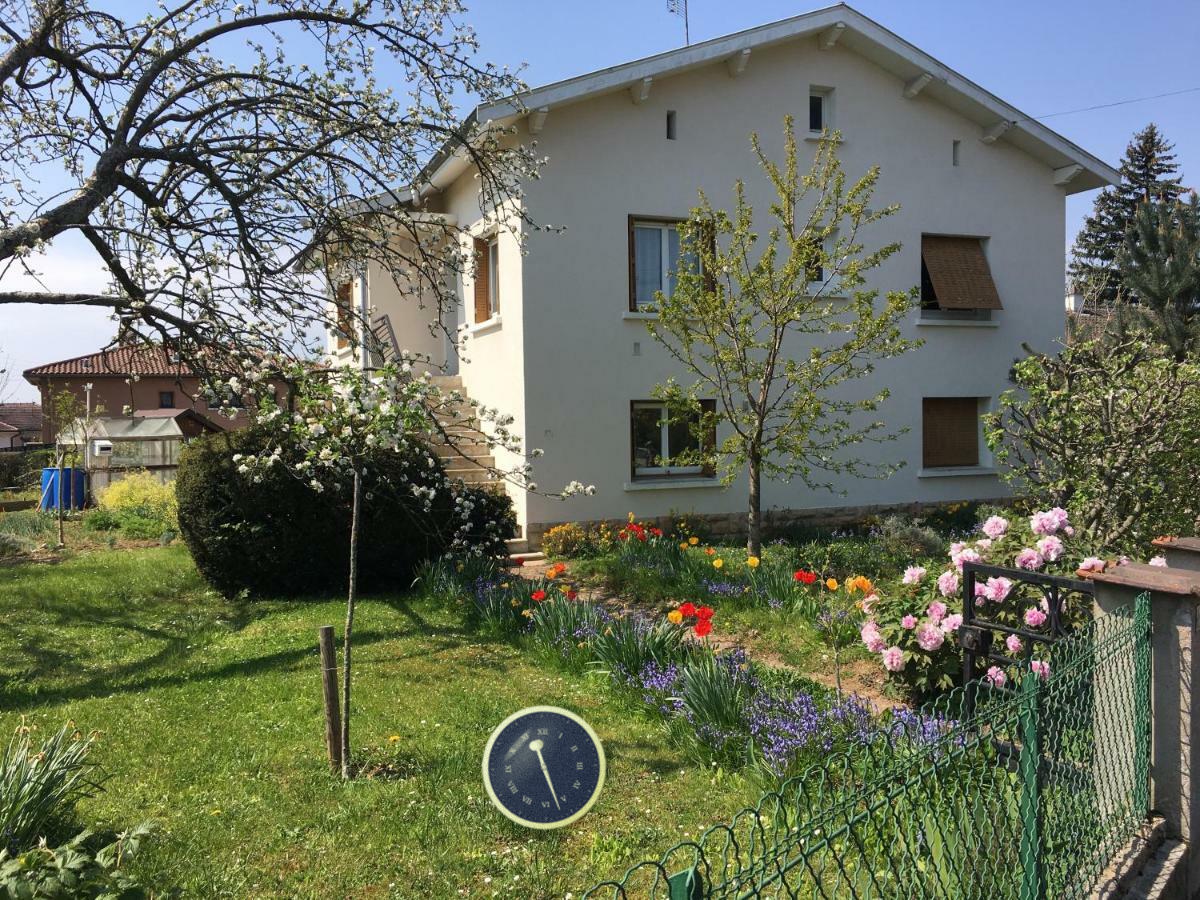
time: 11:27
